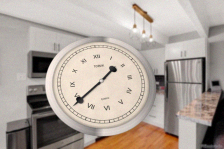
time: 1:39
